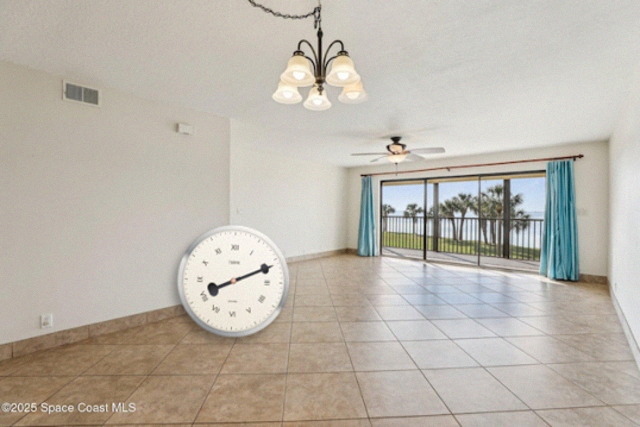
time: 8:11
